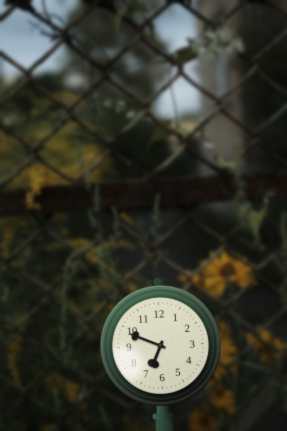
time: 6:49
